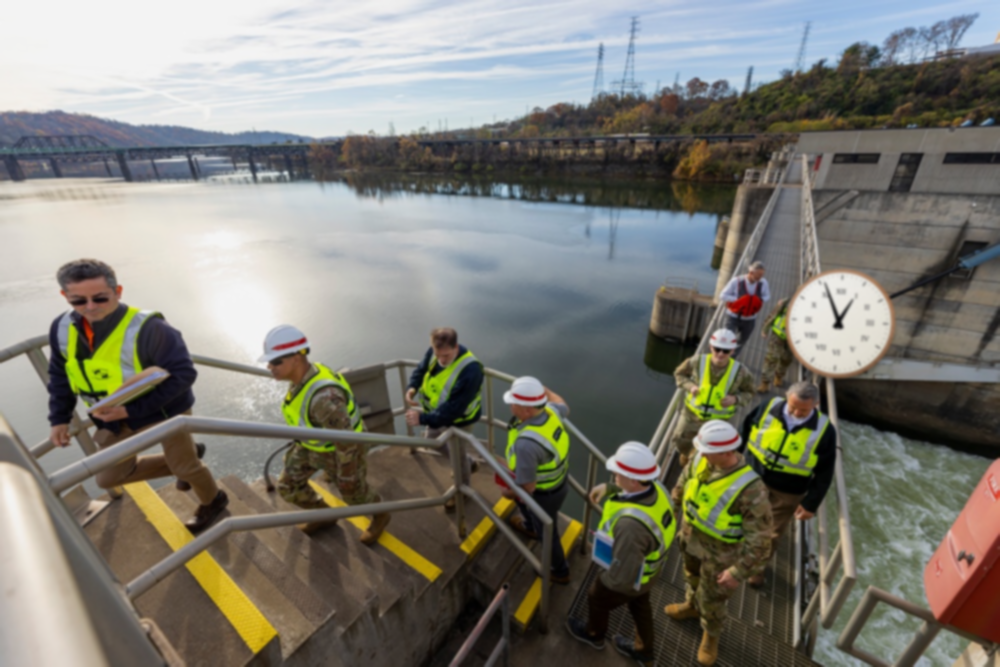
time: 12:56
